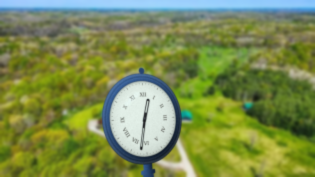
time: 12:32
